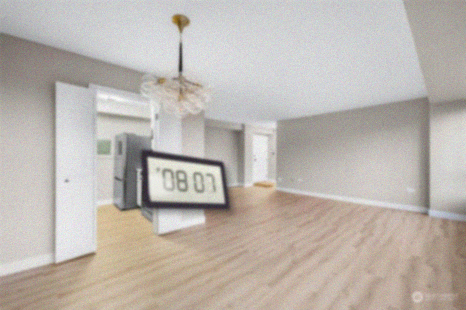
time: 8:07
